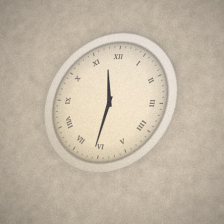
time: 11:31
